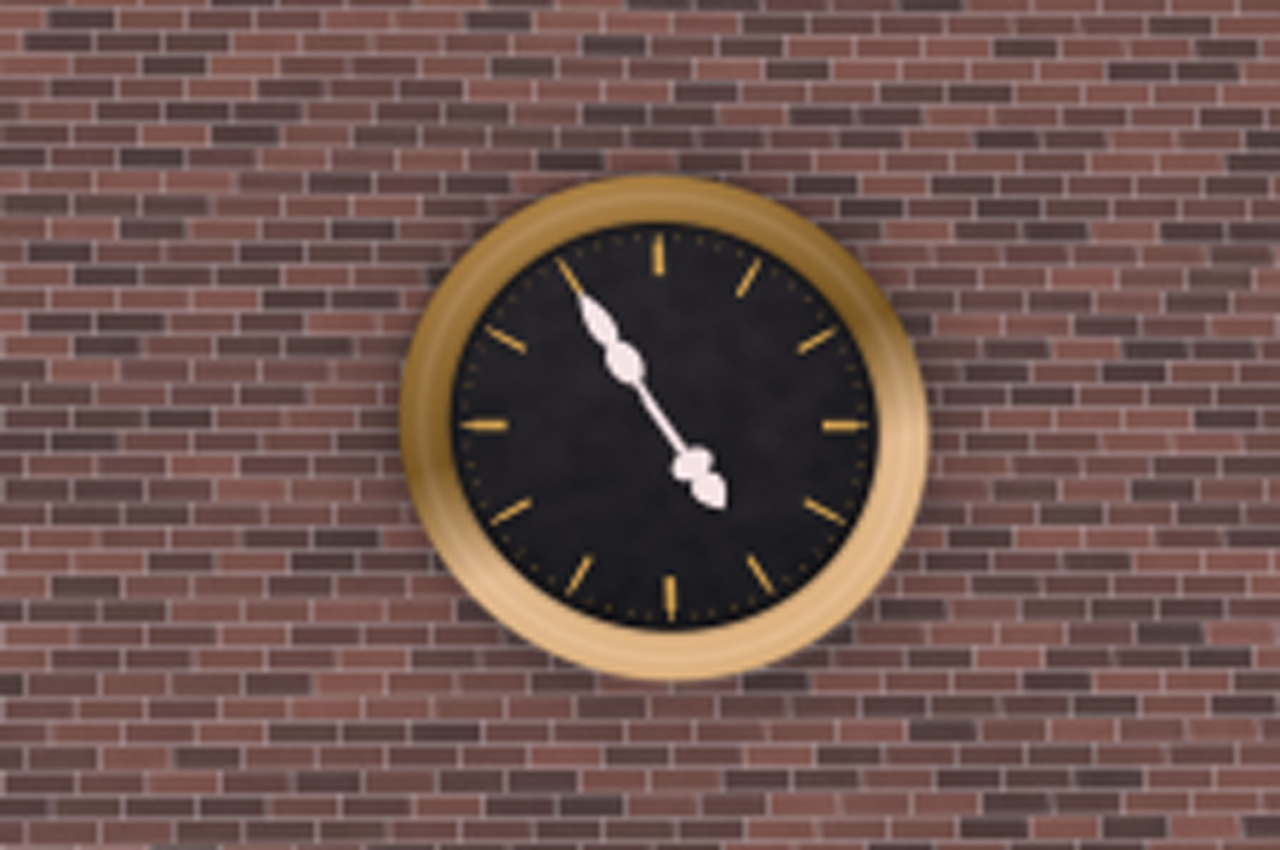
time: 4:55
